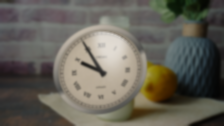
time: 9:55
